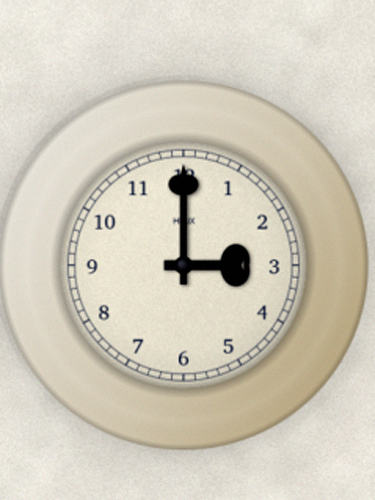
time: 3:00
